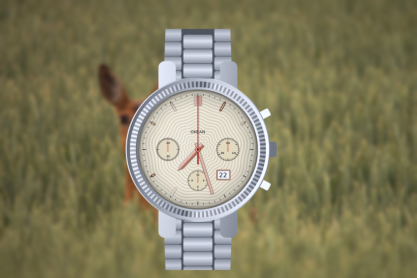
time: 7:27
